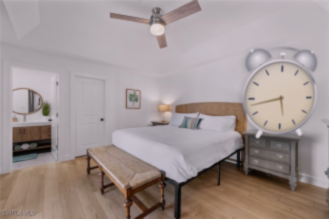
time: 5:43
